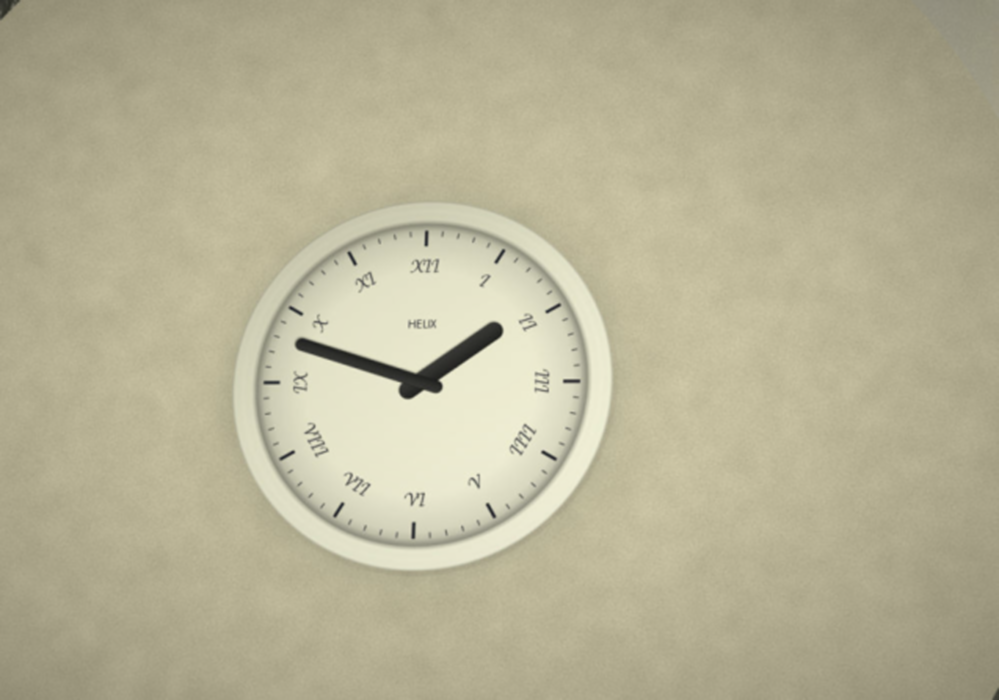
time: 1:48
